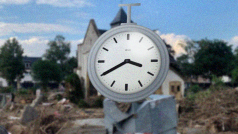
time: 3:40
